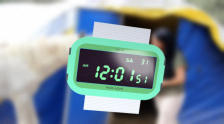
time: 12:01:51
